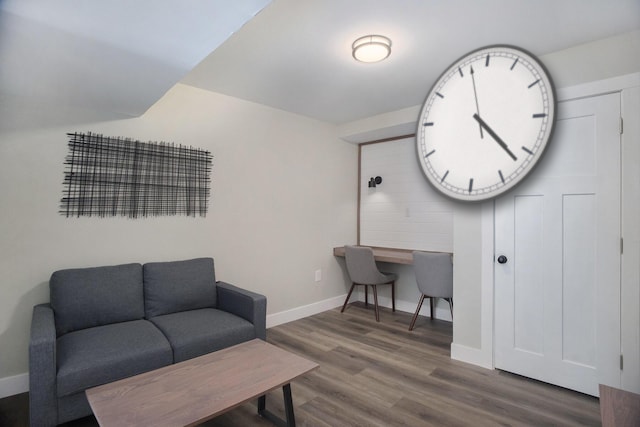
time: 4:21:57
